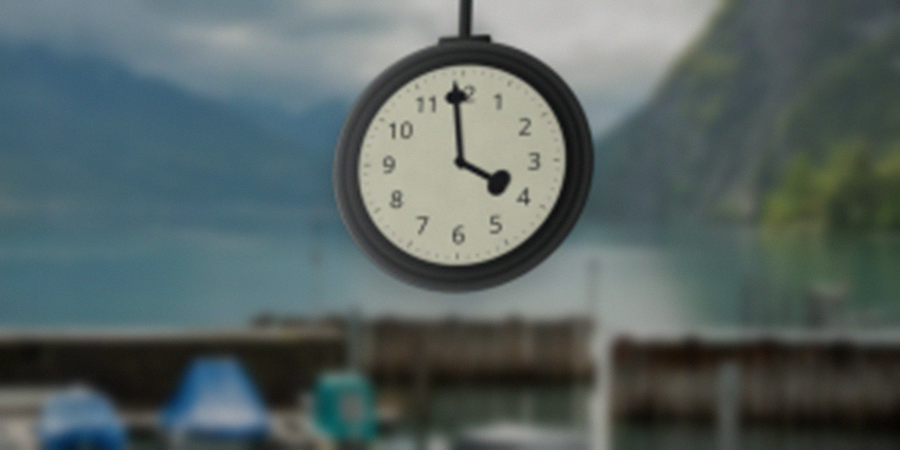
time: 3:59
